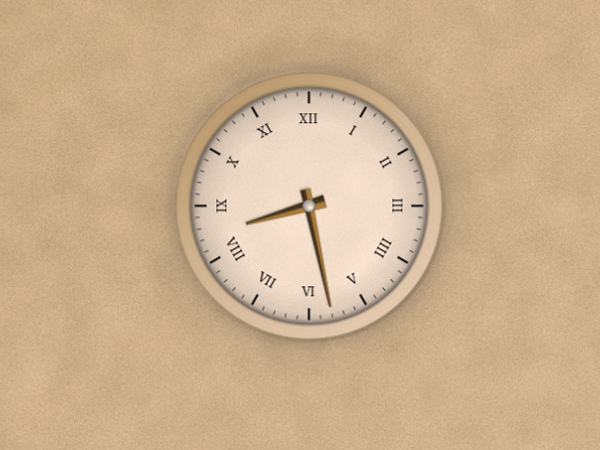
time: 8:28
